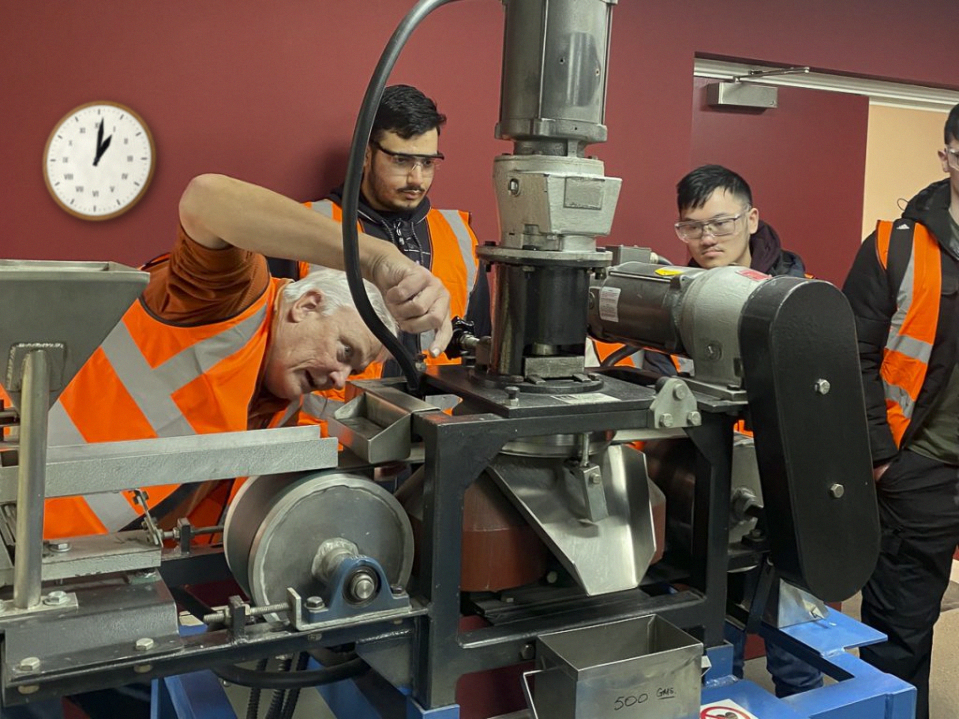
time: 1:01
